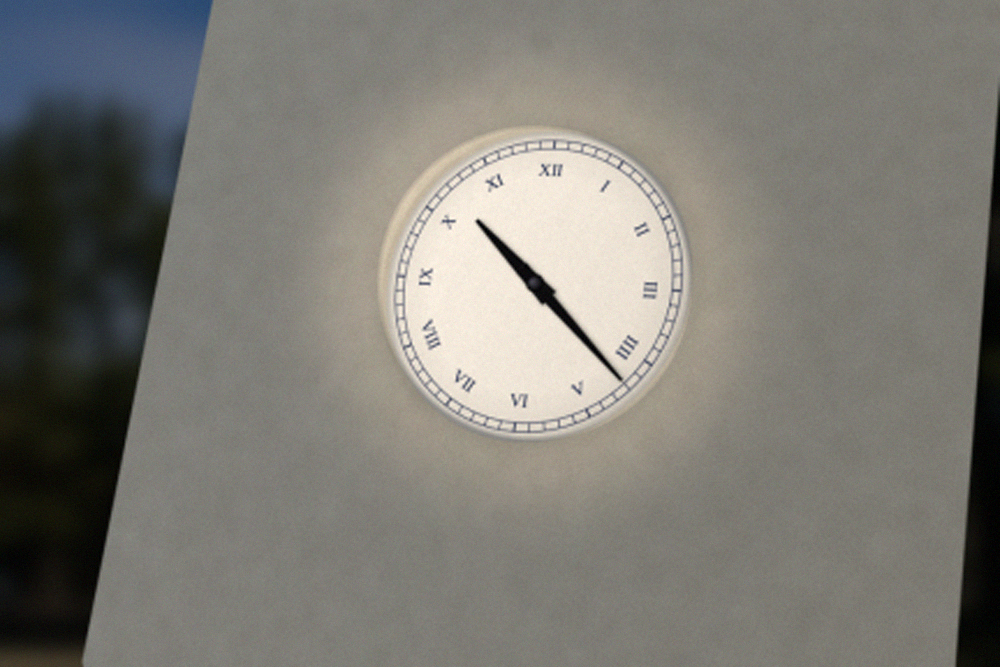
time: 10:22
